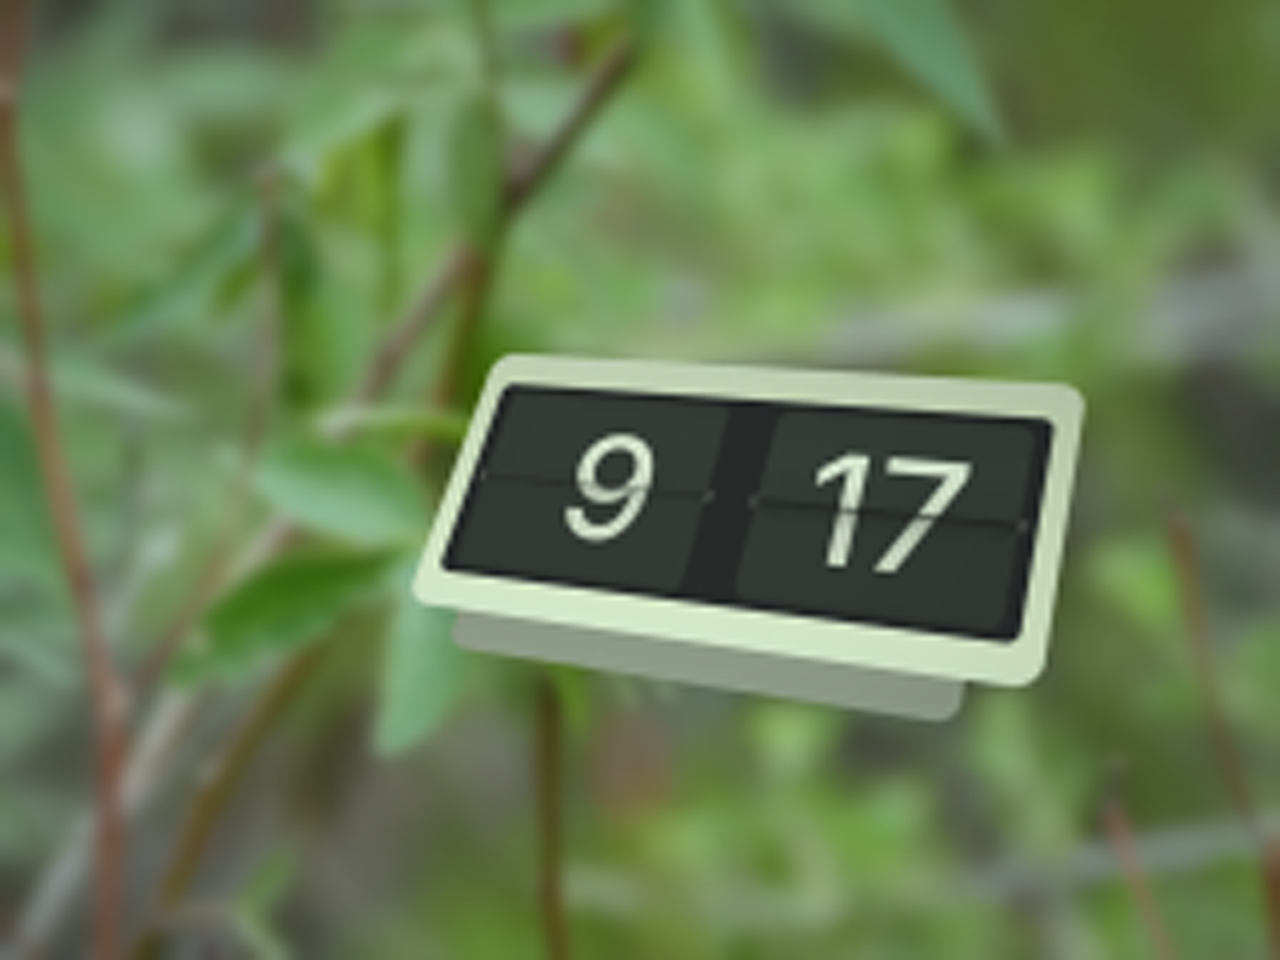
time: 9:17
